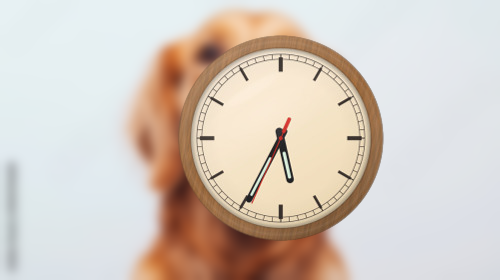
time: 5:34:34
